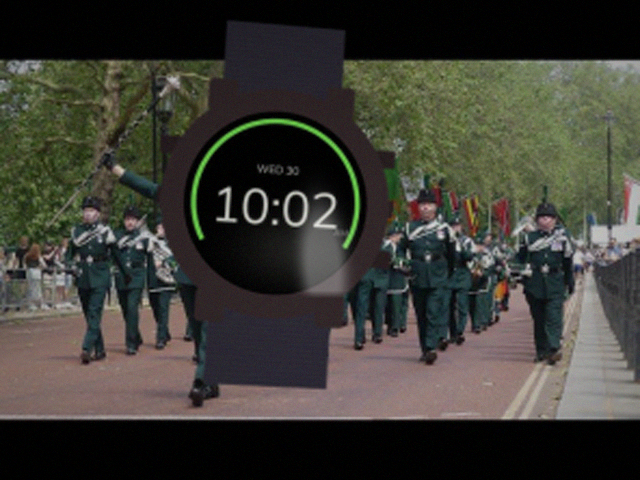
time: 10:02
